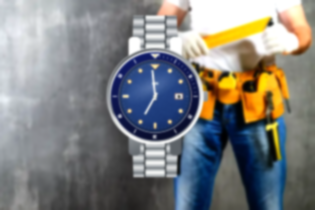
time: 6:59
